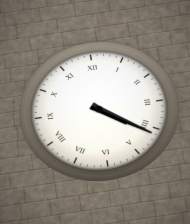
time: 4:21
